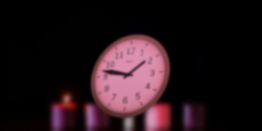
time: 1:47
